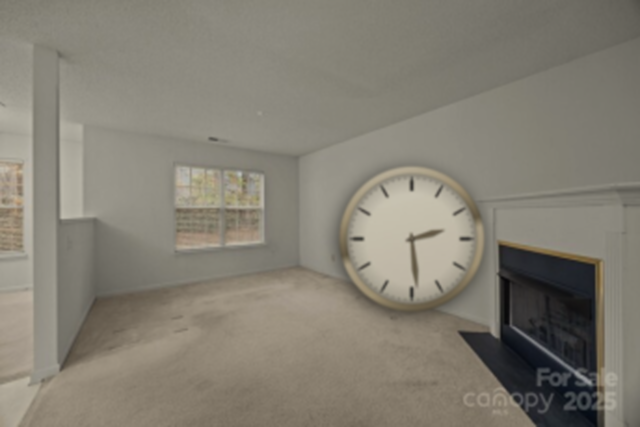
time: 2:29
